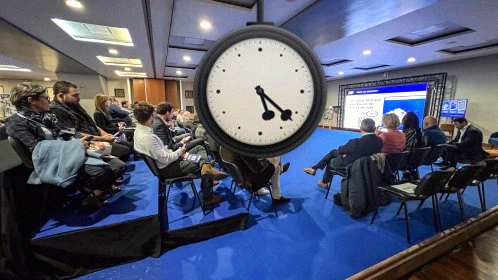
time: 5:22
